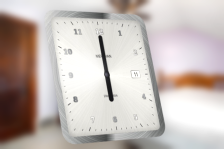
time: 6:00
